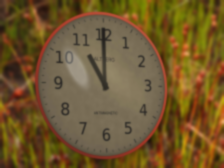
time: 11:00
